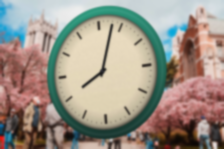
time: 8:03
